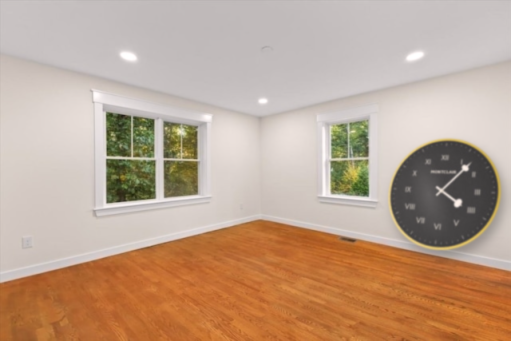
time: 4:07
